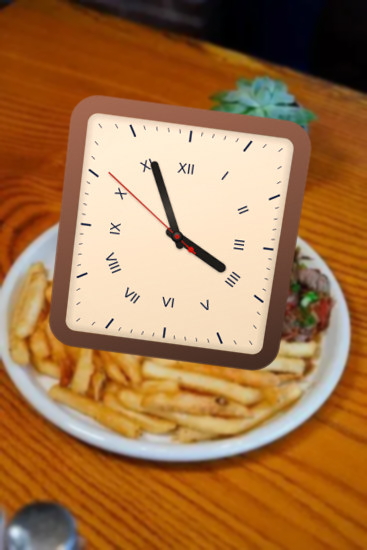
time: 3:55:51
